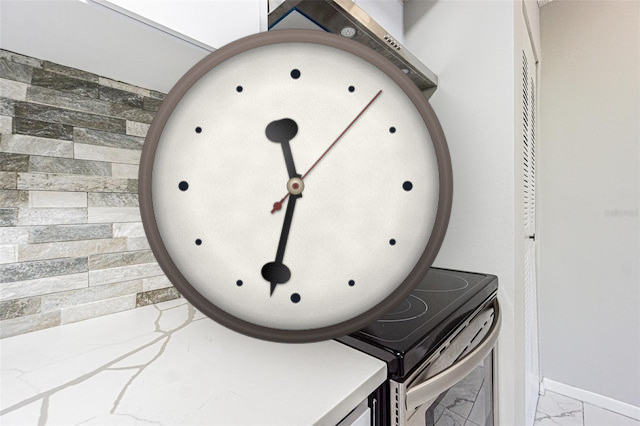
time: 11:32:07
